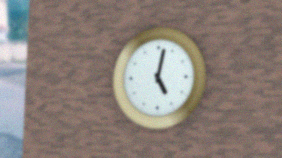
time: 5:02
